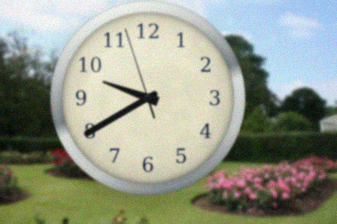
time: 9:39:57
